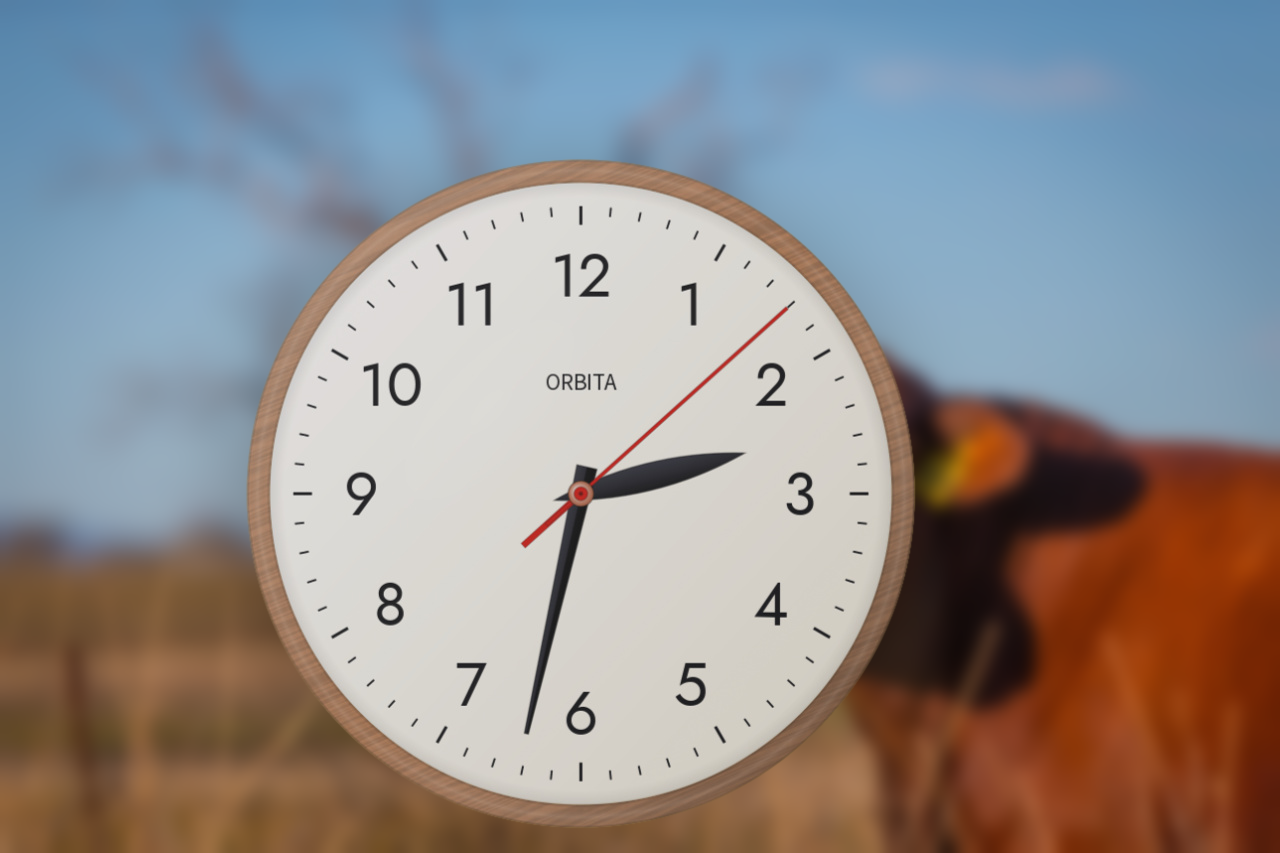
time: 2:32:08
